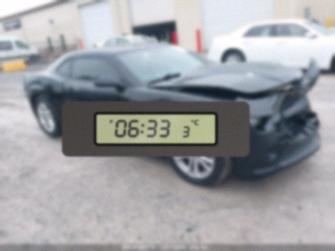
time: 6:33
